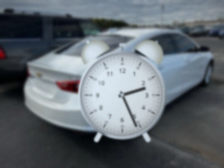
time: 2:26
